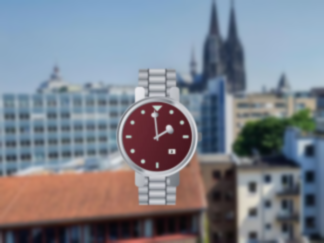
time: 1:59
